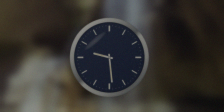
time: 9:29
